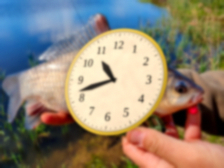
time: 10:42
